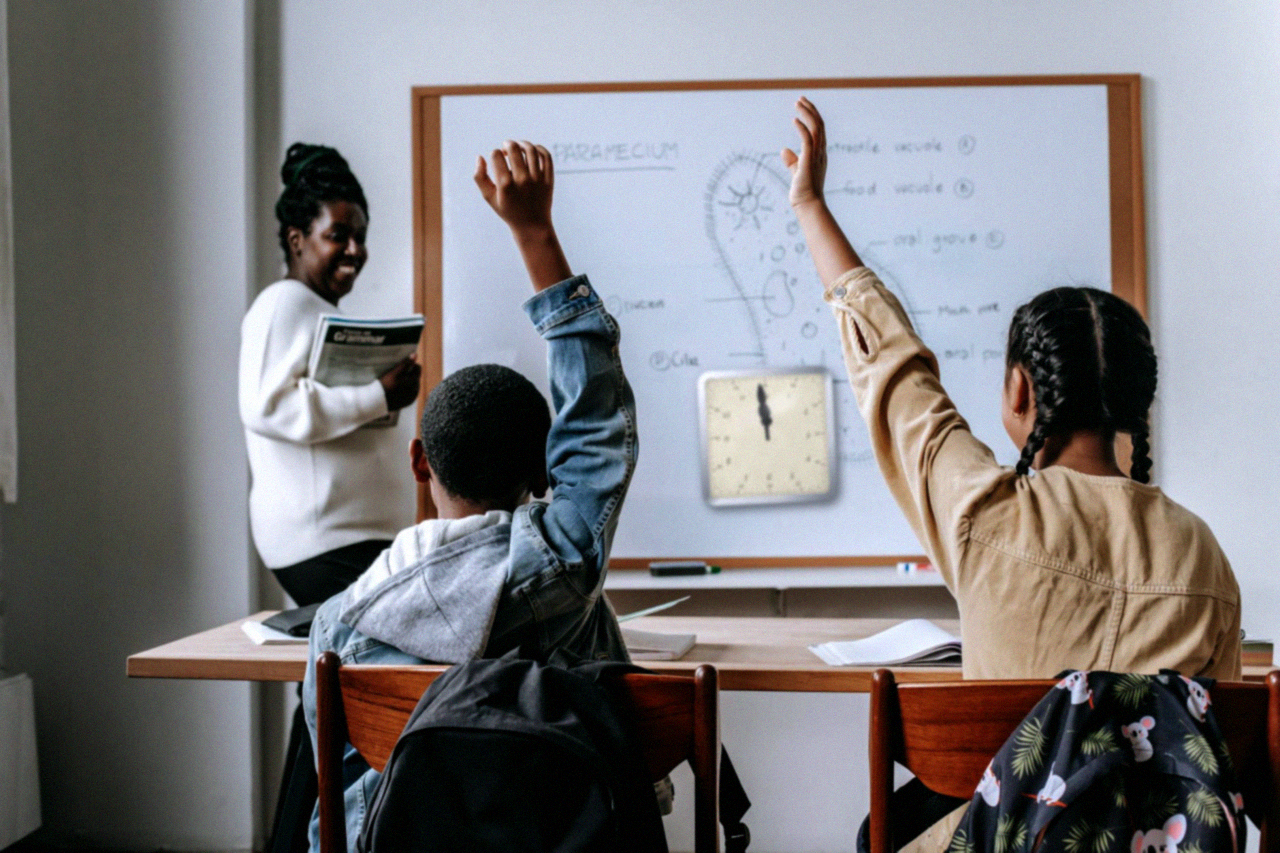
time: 11:59
